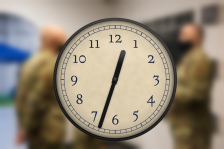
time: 12:33
